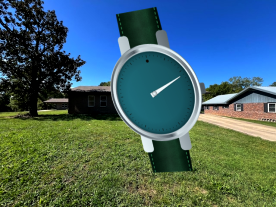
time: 2:11
